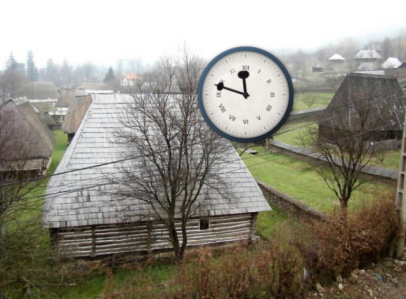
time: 11:48
